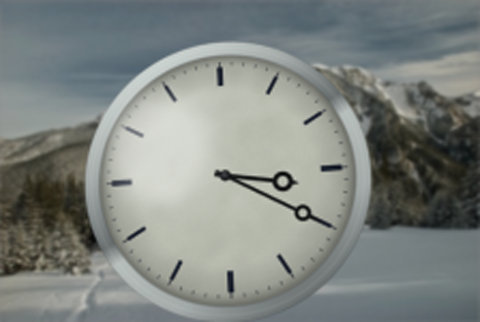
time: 3:20
